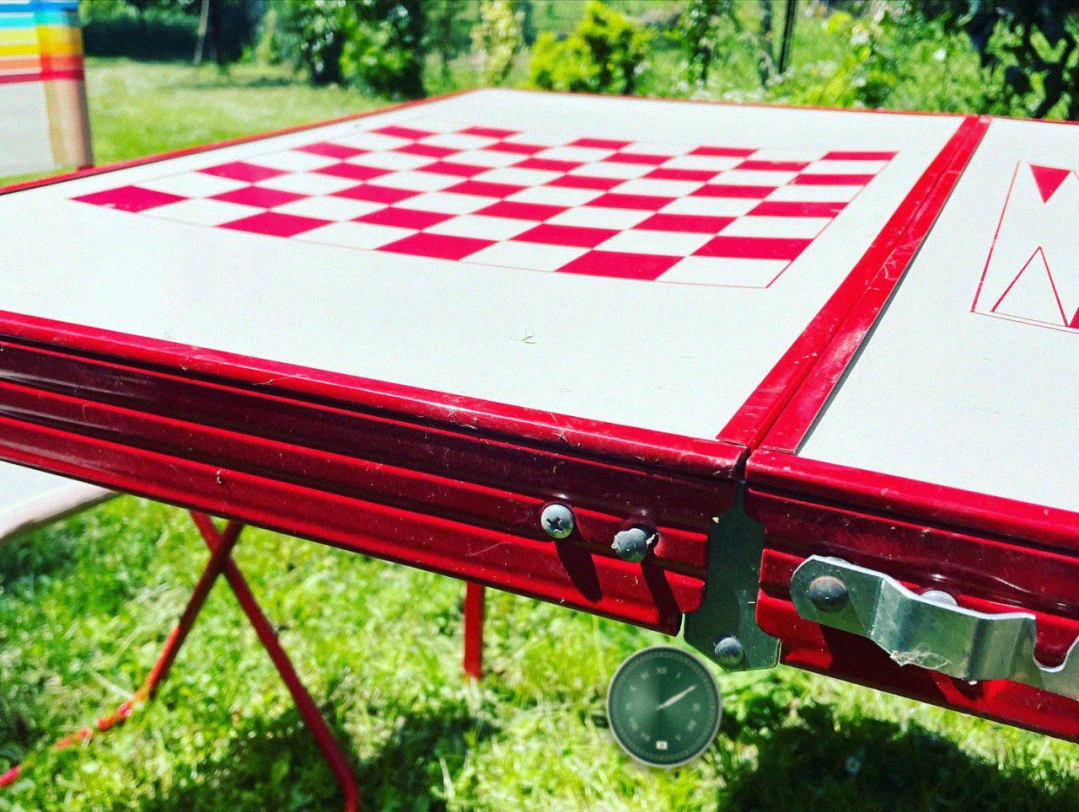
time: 2:10
